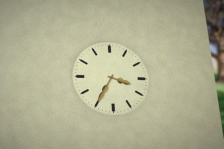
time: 3:35
